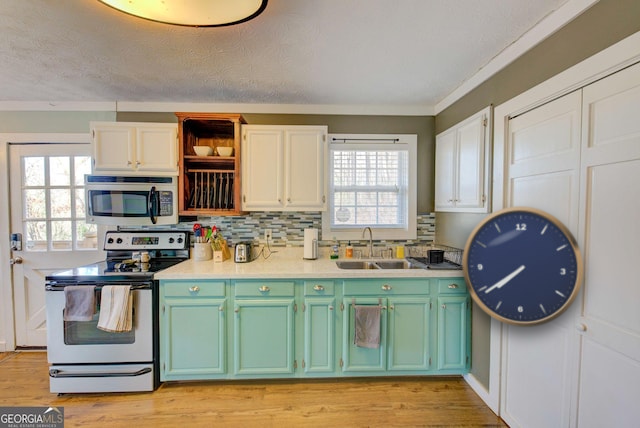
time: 7:39
